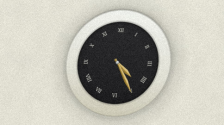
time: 4:25
